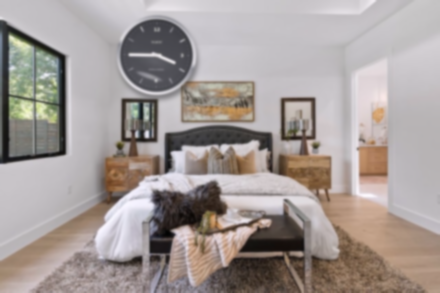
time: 3:45
